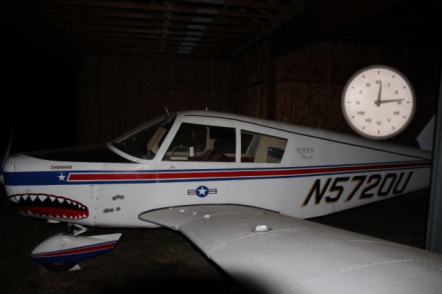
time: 12:14
